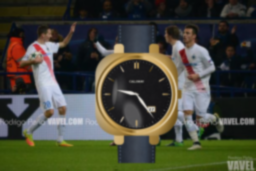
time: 9:24
